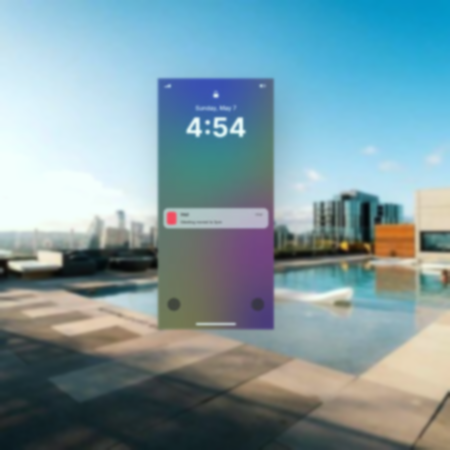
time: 4:54
